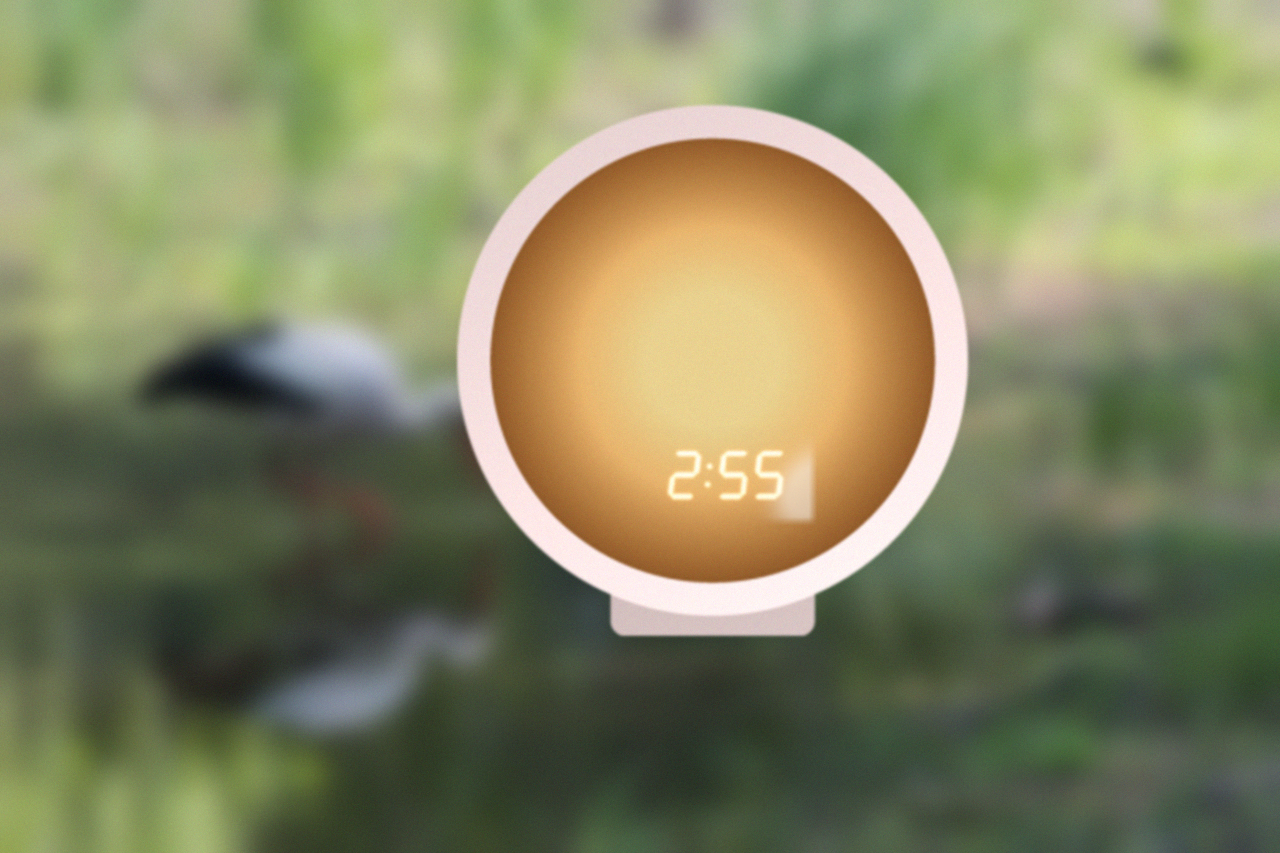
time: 2:55
